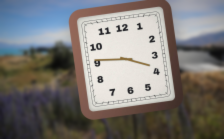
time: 3:46
